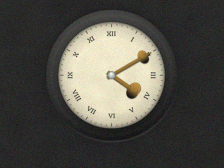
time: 4:10
